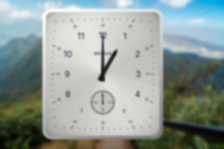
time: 1:00
